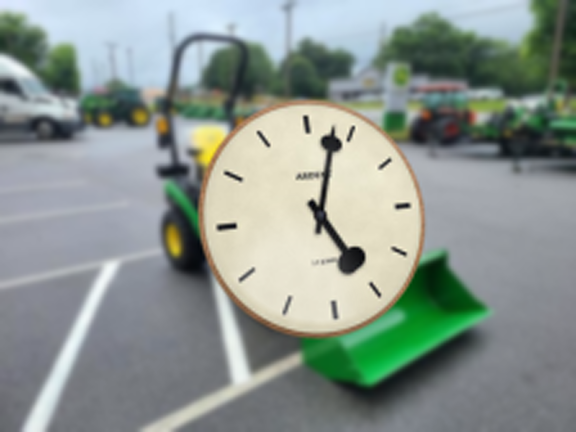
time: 5:03
